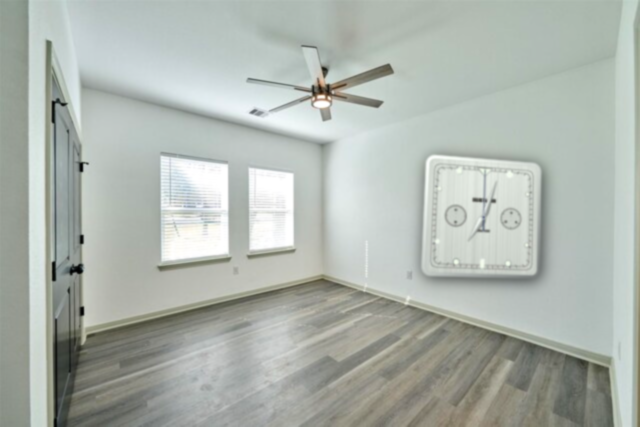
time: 7:03
